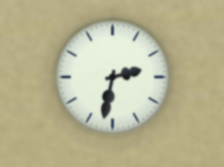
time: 2:32
